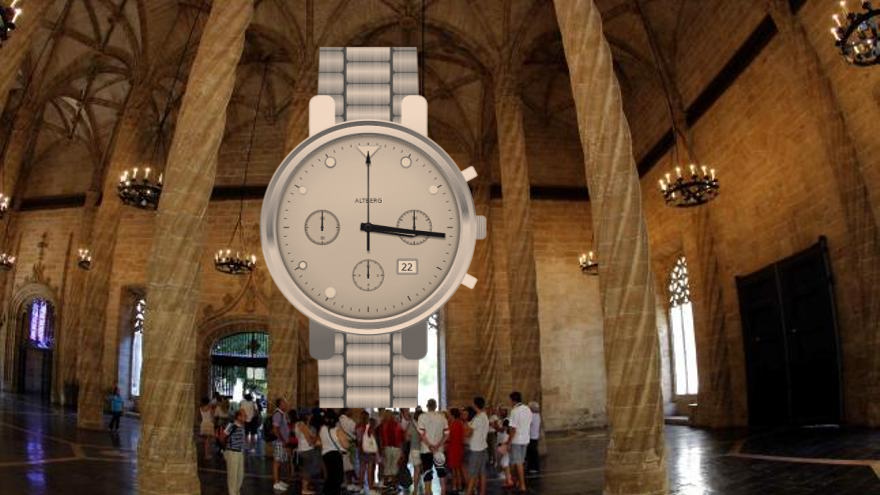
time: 3:16
